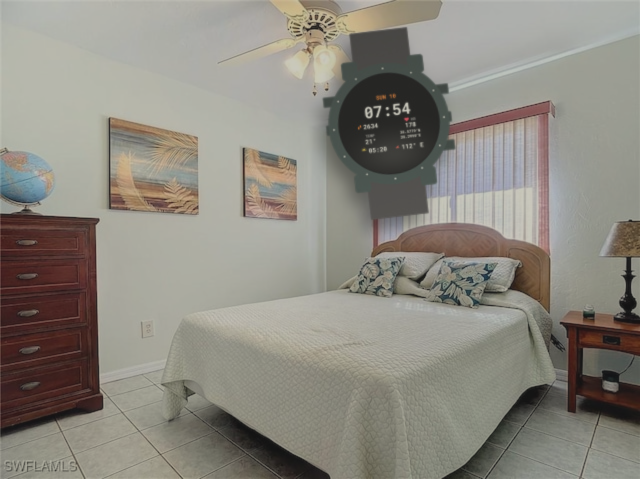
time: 7:54
